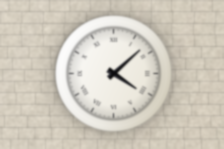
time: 4:08
